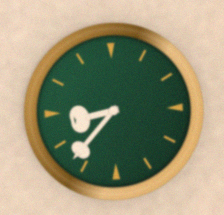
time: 8:37
